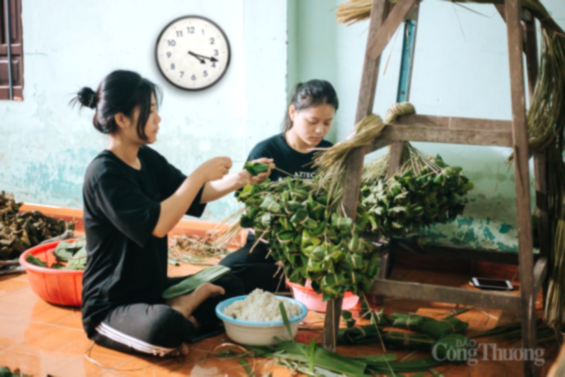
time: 4:18
